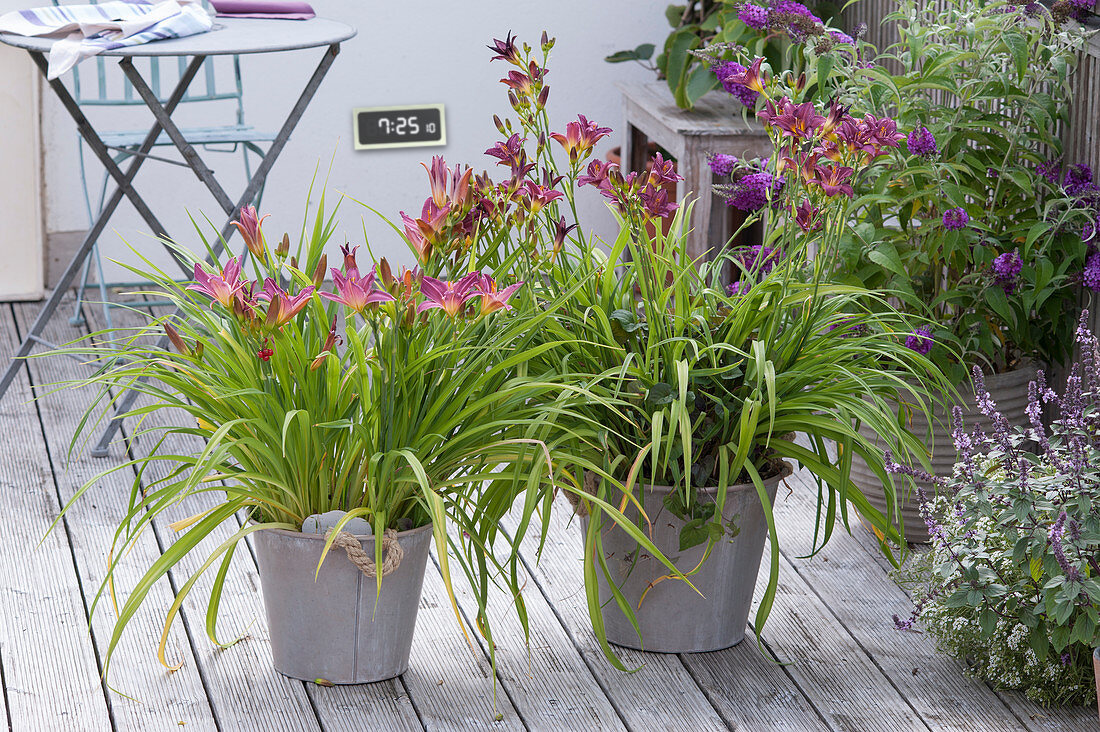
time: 7:25:10
